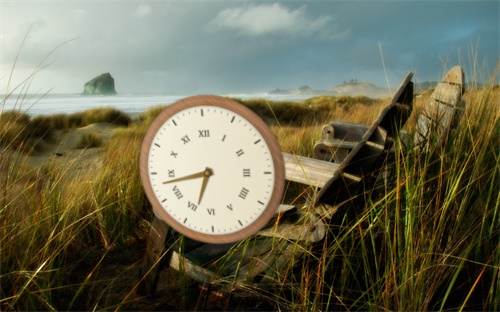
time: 6:43
